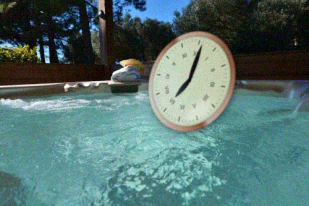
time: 7:01
